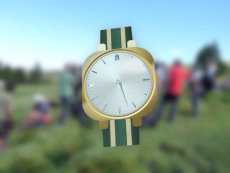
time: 5:27
